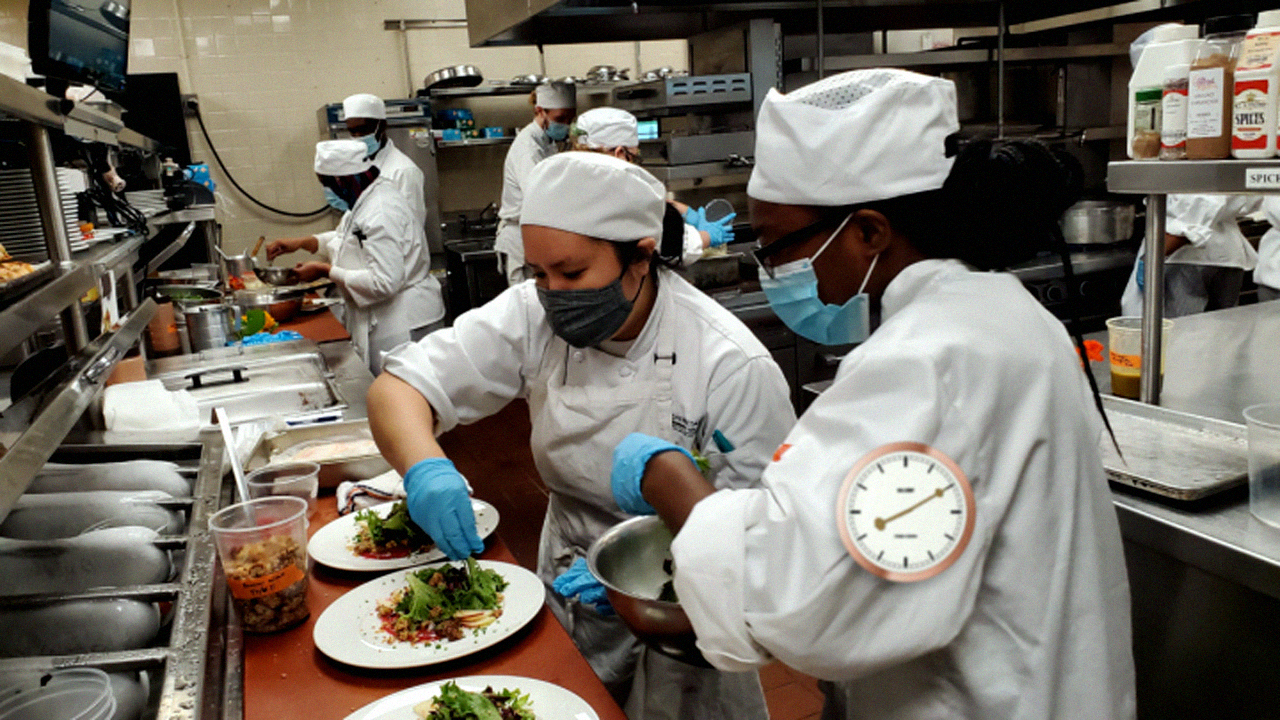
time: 8:10
